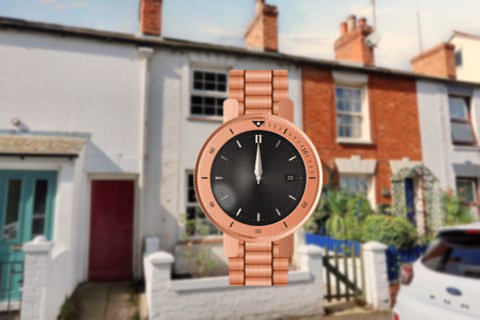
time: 12:00
